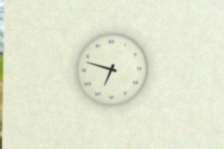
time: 6:48
